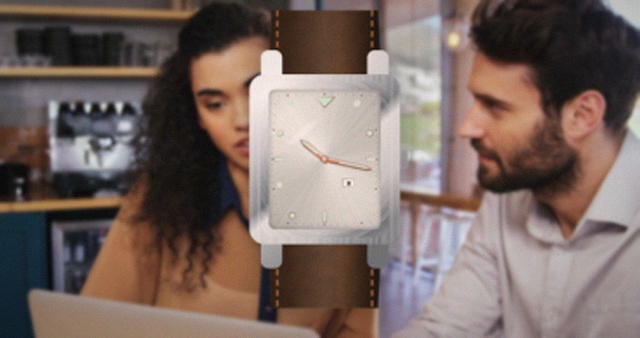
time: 10:17
